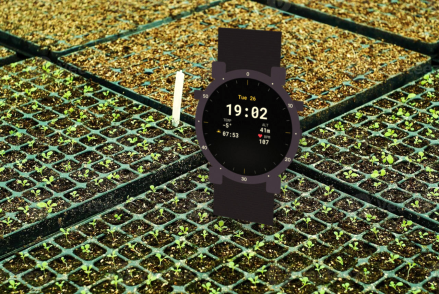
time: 19:02
